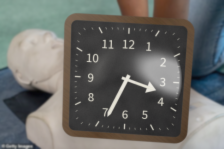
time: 3:34
